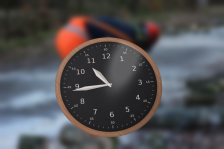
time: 10:44
